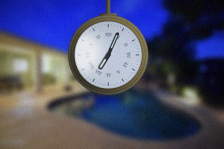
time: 7:04
